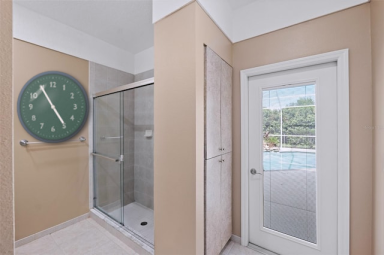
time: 4:55
